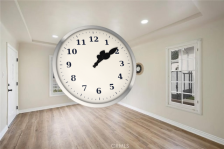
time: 1:09
